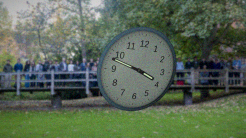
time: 3:48
